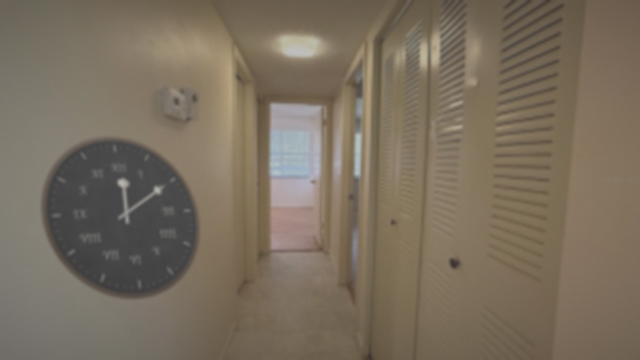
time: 12:10
